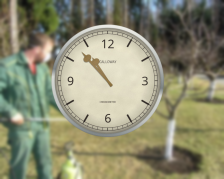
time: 10:53
